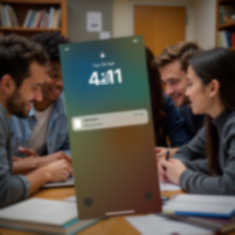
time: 4:11
